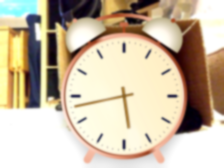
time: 5:43
